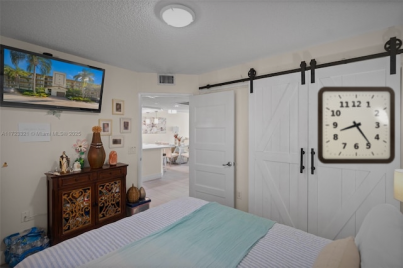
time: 8:24
